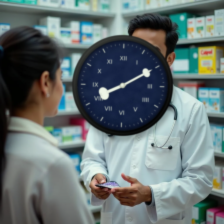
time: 8:10
